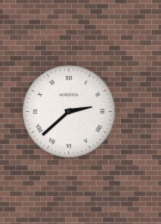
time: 2:38
